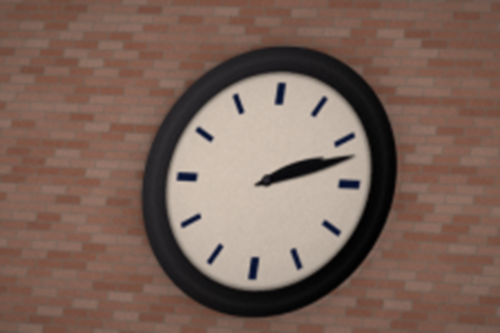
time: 2:12
